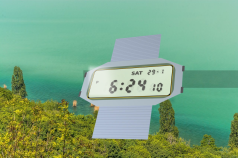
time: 6:24:10
